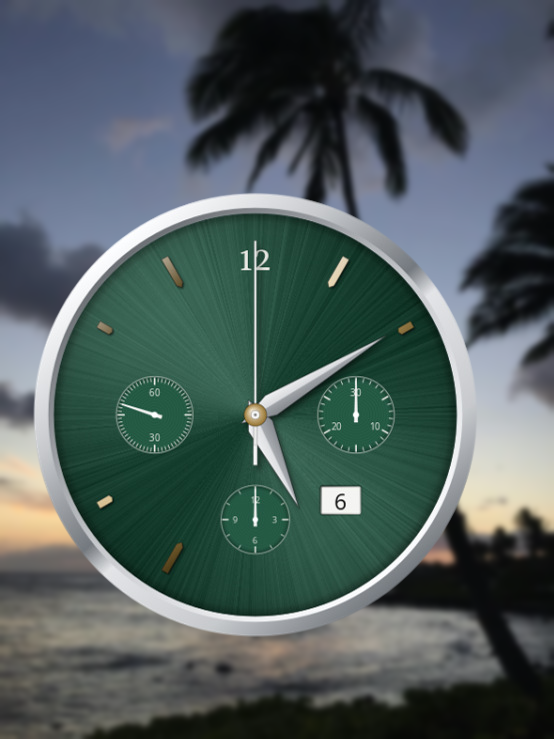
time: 5:09:48
